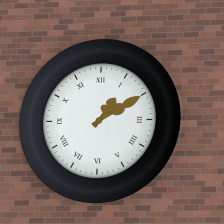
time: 1:10
